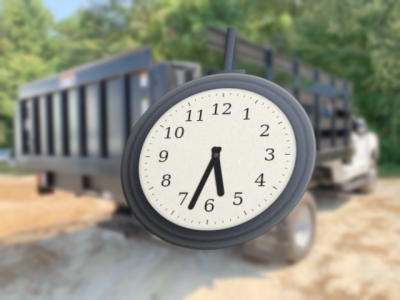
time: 5:33
